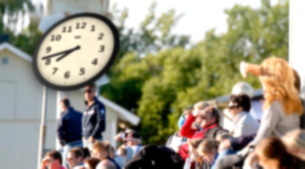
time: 7:42
